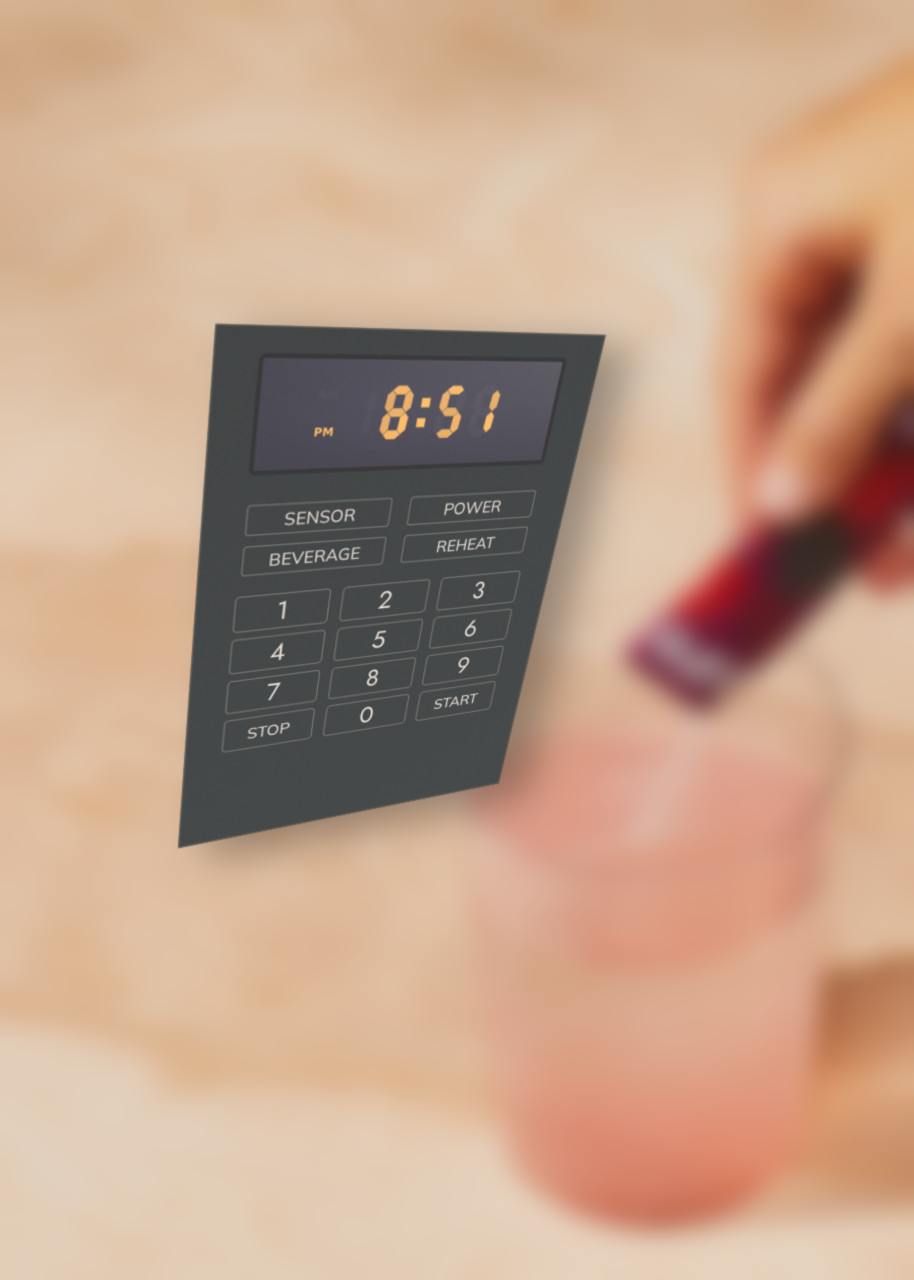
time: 8:51
